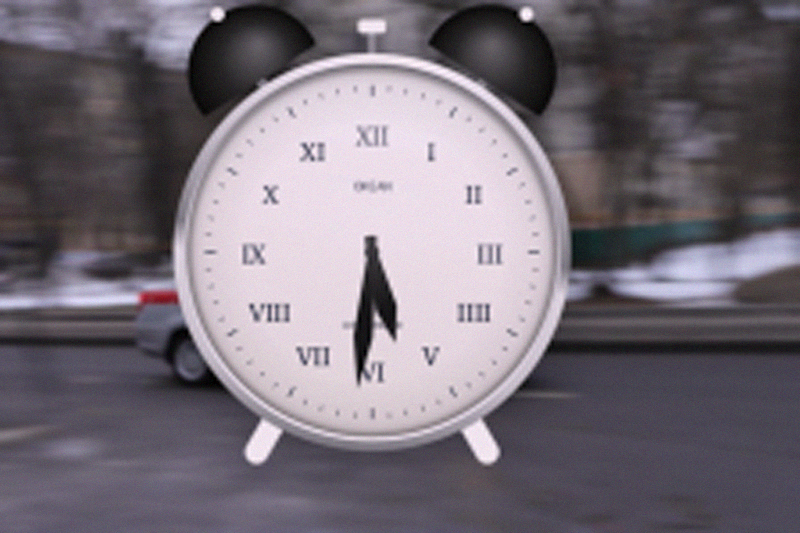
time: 5:31
